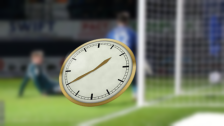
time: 1:40
